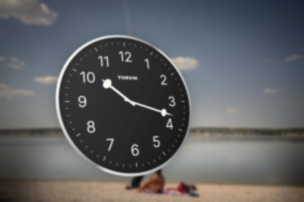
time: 10:18
